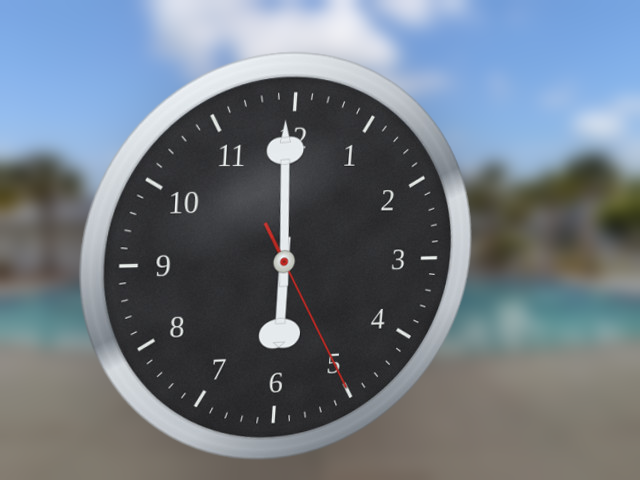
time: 5:59:25
